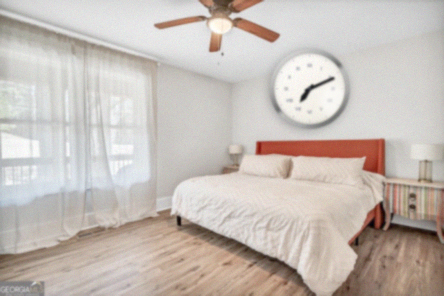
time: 7:11
